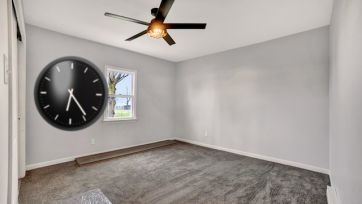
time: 6:24
